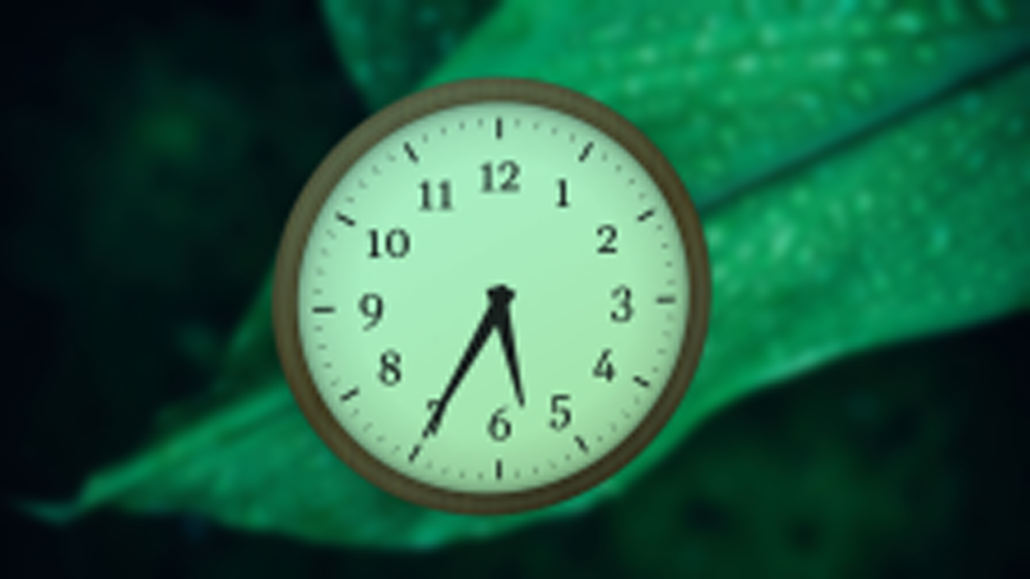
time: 5:35
